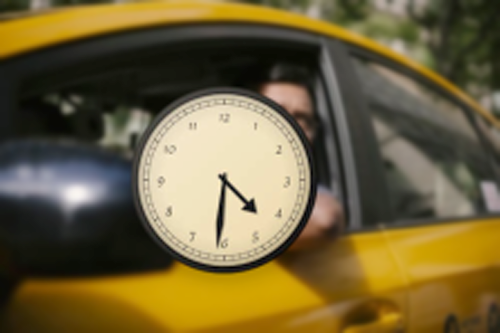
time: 4:31
